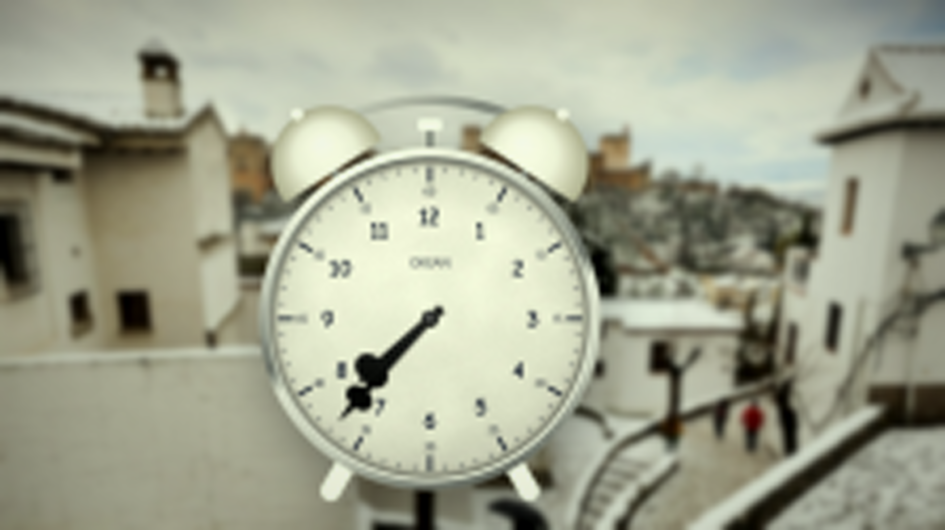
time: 7:37
